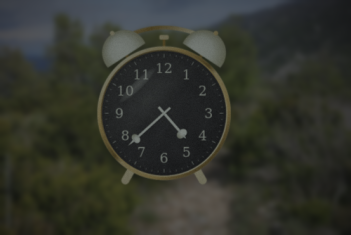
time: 4:38
